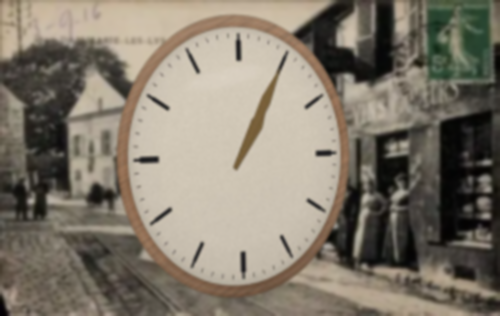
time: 1:05
